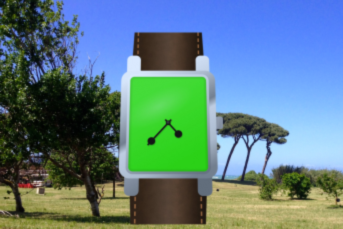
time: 4:37
